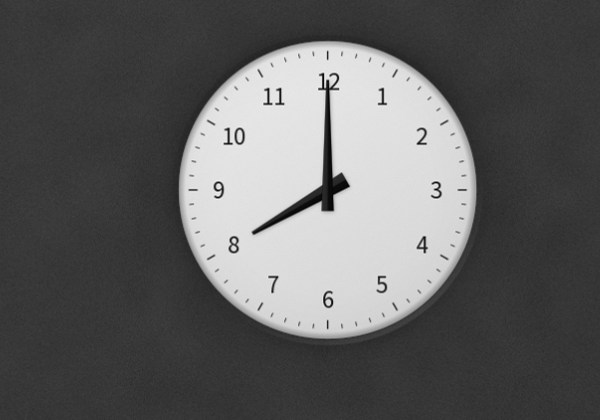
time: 8:00
